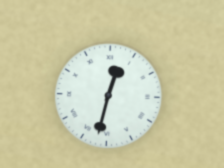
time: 12:32
